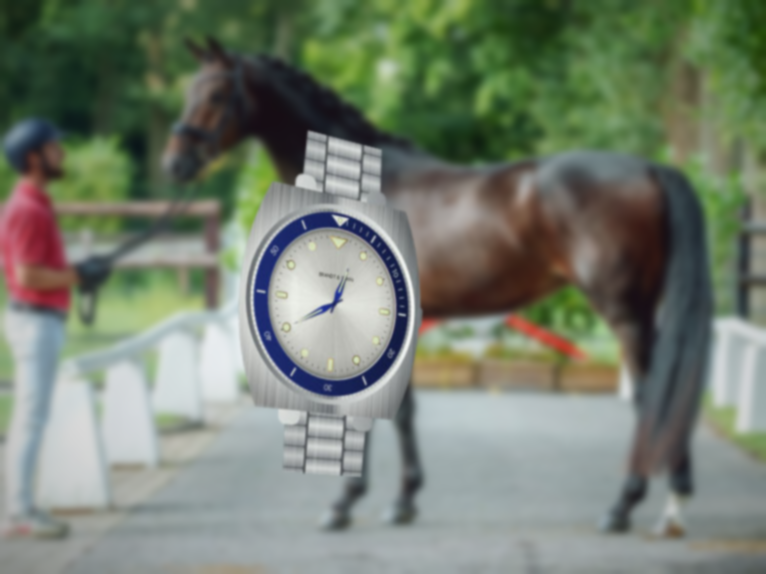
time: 12:40
